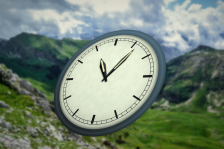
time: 11:06
